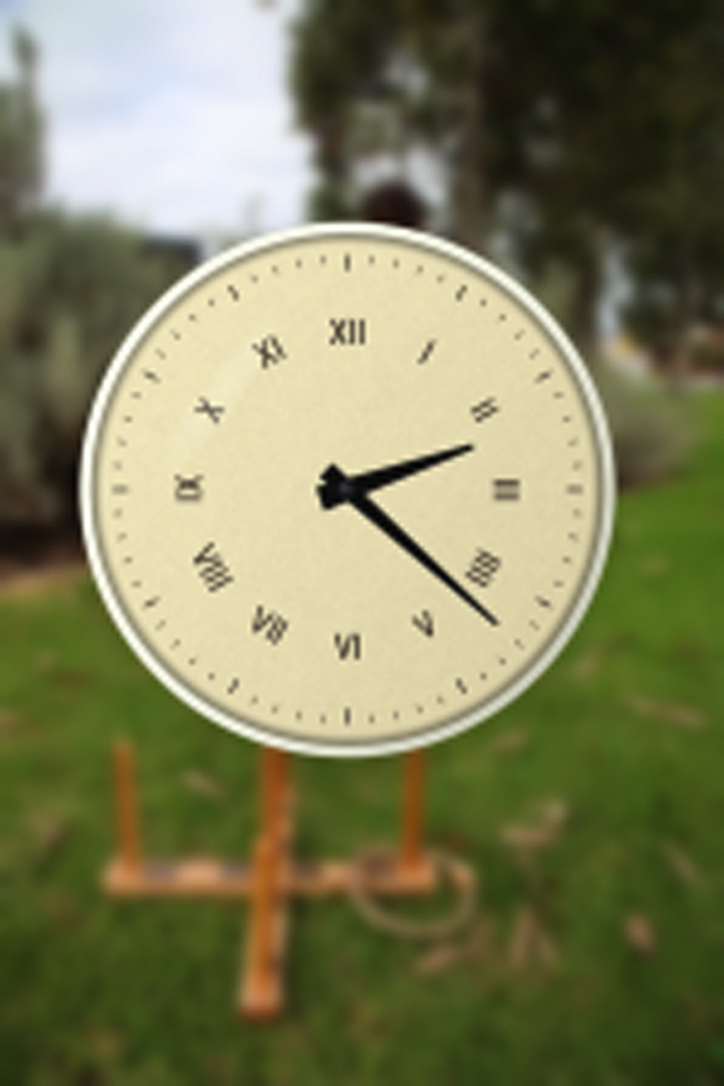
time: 2:22
